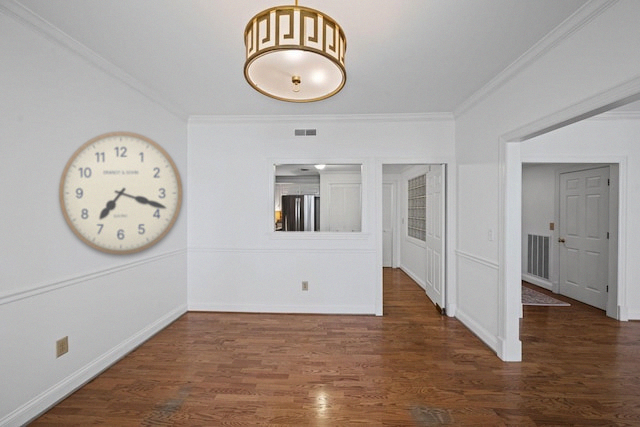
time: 7:18
